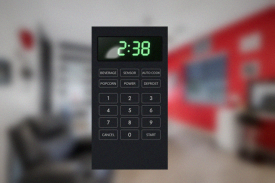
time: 2:38
